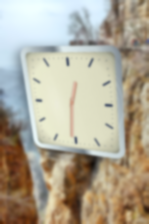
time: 12:31
